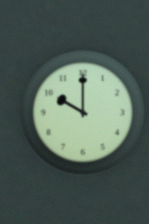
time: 10:00
